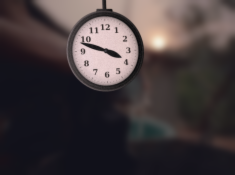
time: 3:48
